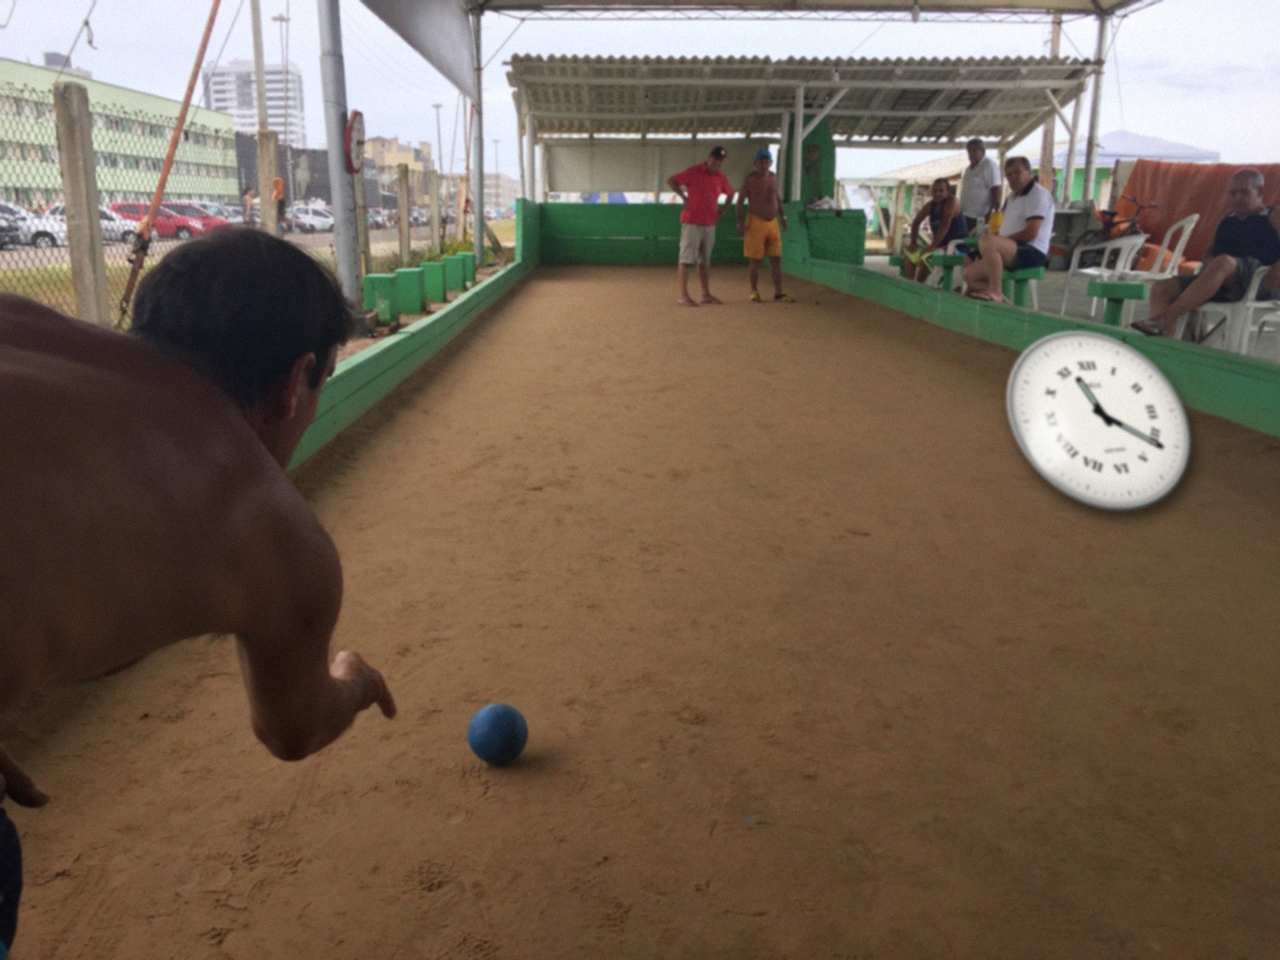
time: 11:21
